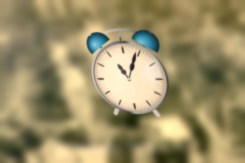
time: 11:04
